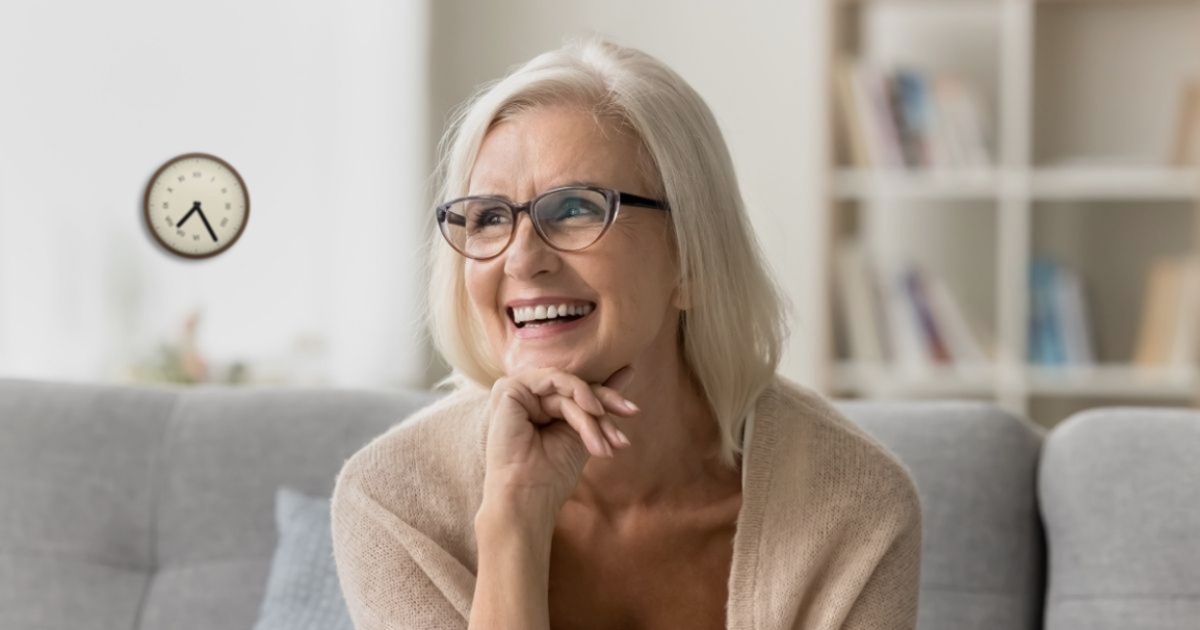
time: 7:25
